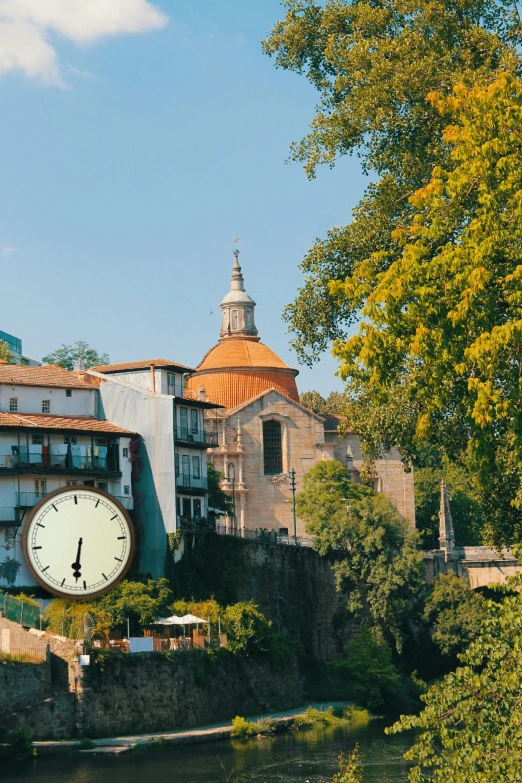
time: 6:32
